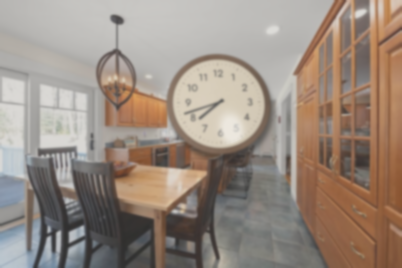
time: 7:42
